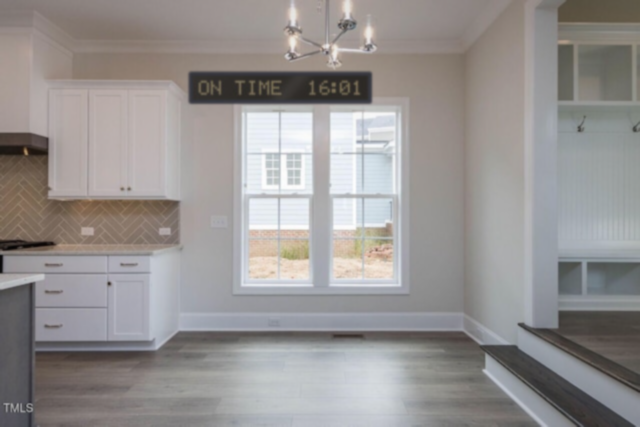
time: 16:01
